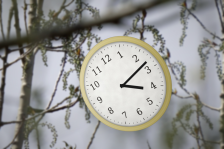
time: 4:13
